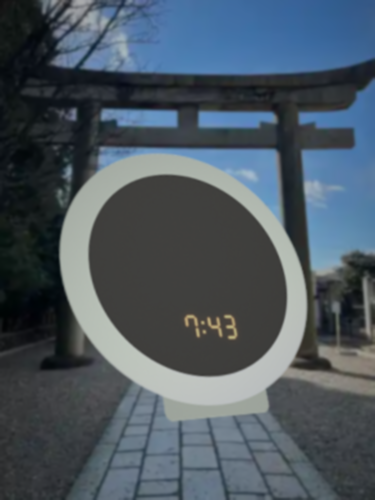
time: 7:43
